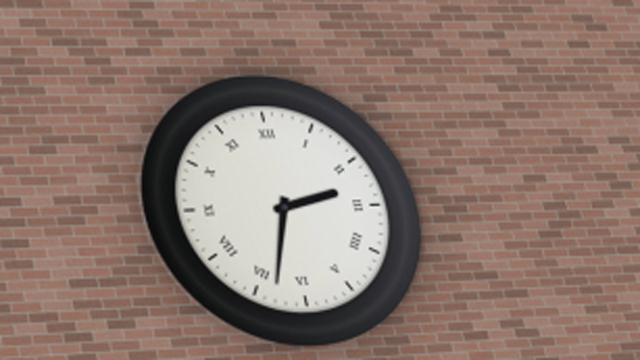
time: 2:33
